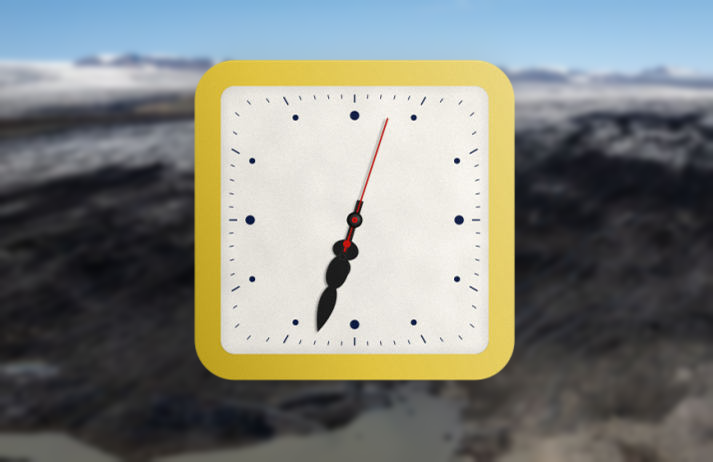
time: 6:33:03
